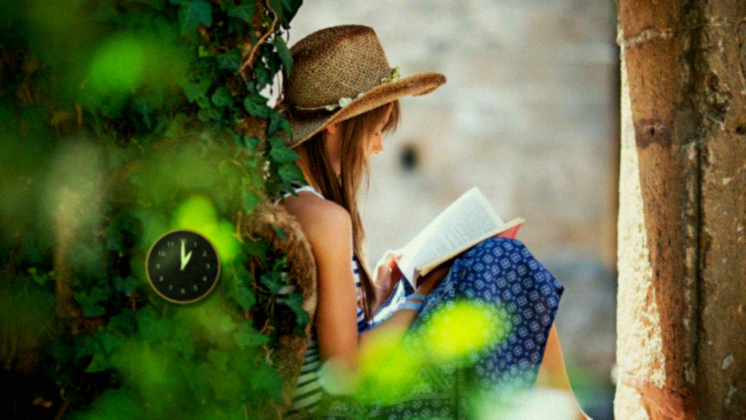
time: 1:00
